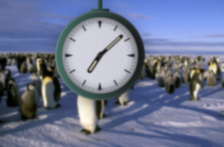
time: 7:08
